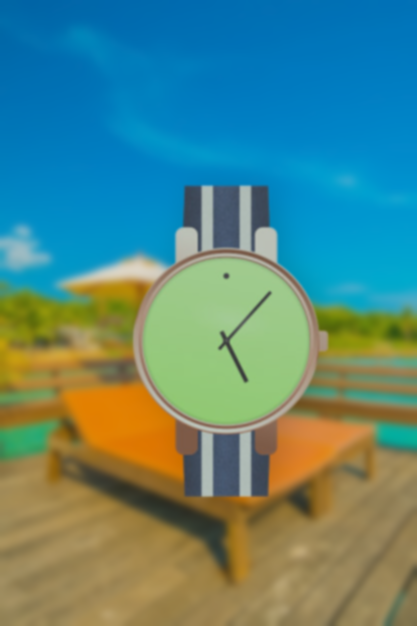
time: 5:07
